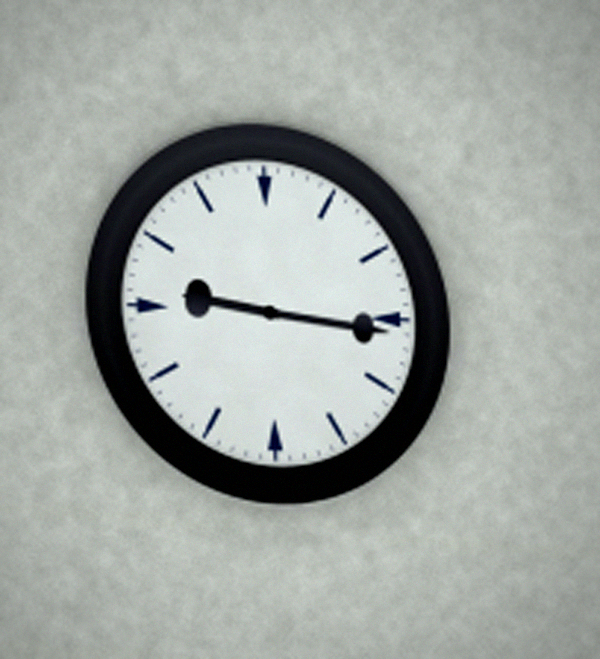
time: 9:16
